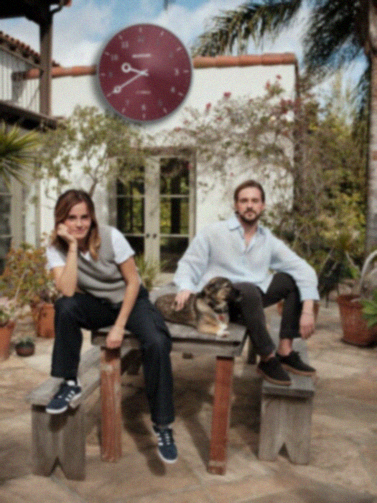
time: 9:40
